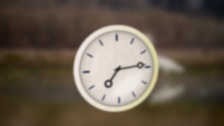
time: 7:14
